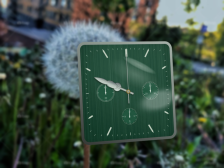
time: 9:49
